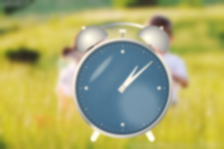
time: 1:08
